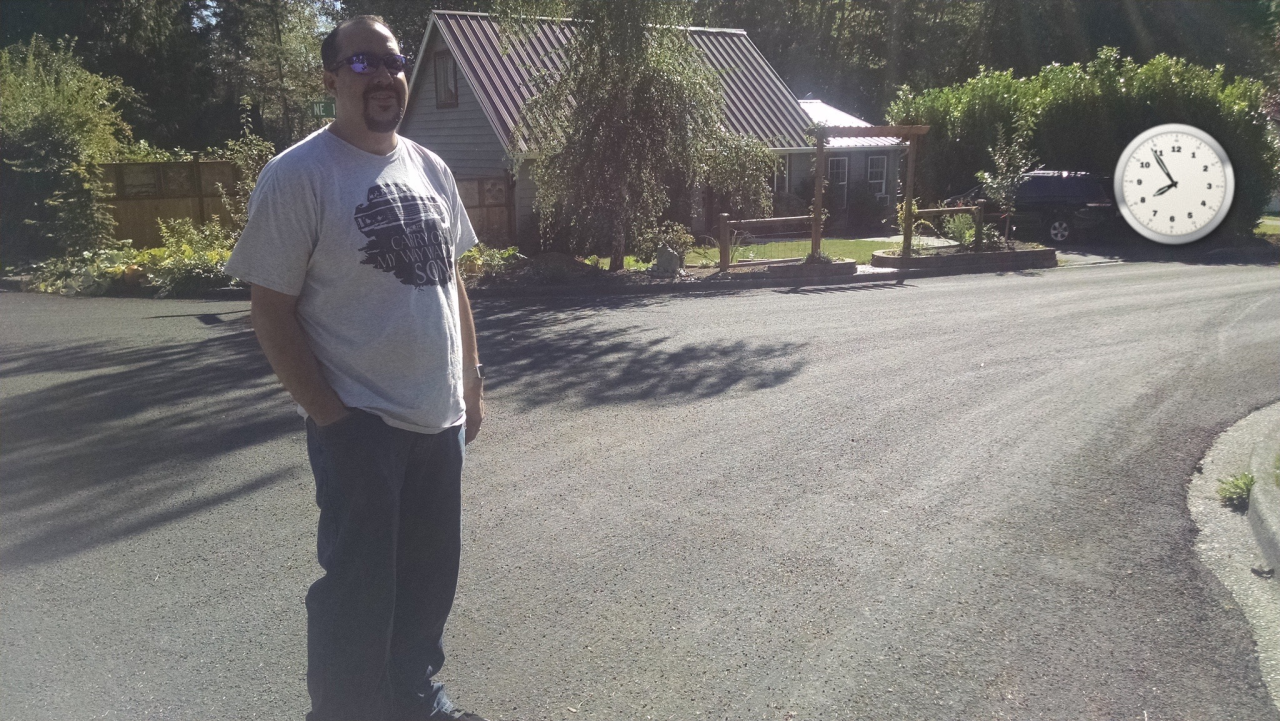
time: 7:54
